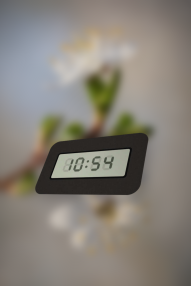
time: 10:54
